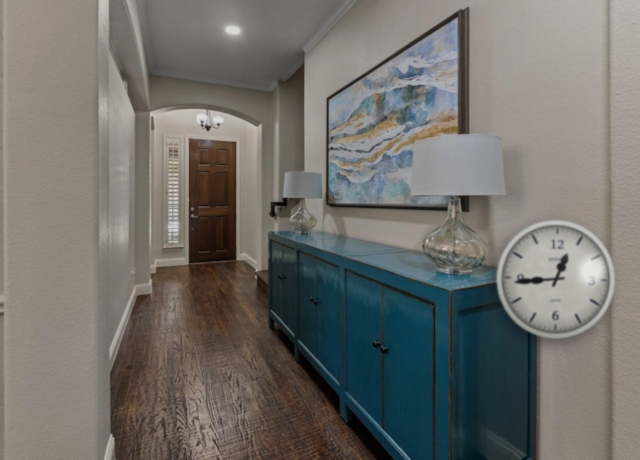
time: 12:44
